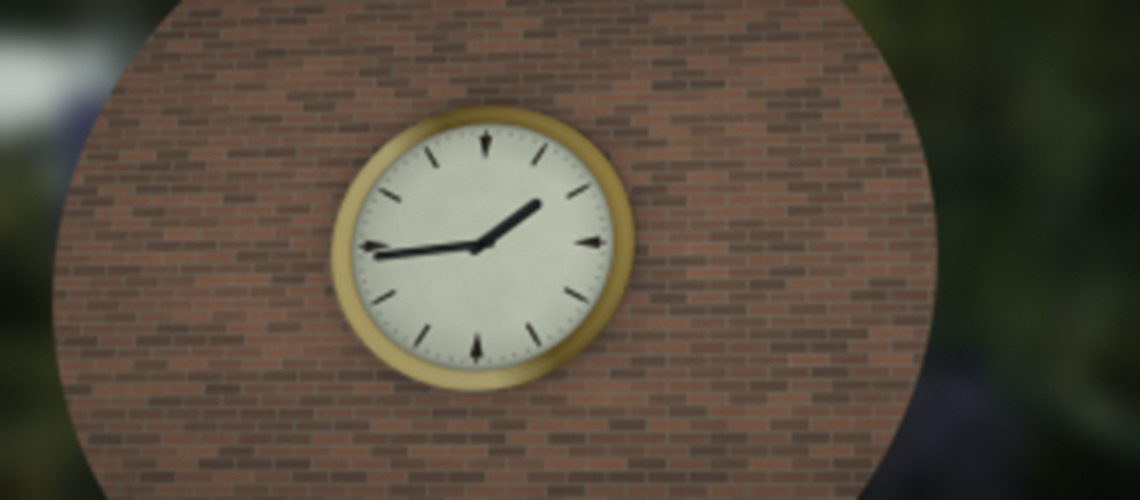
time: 1:44
